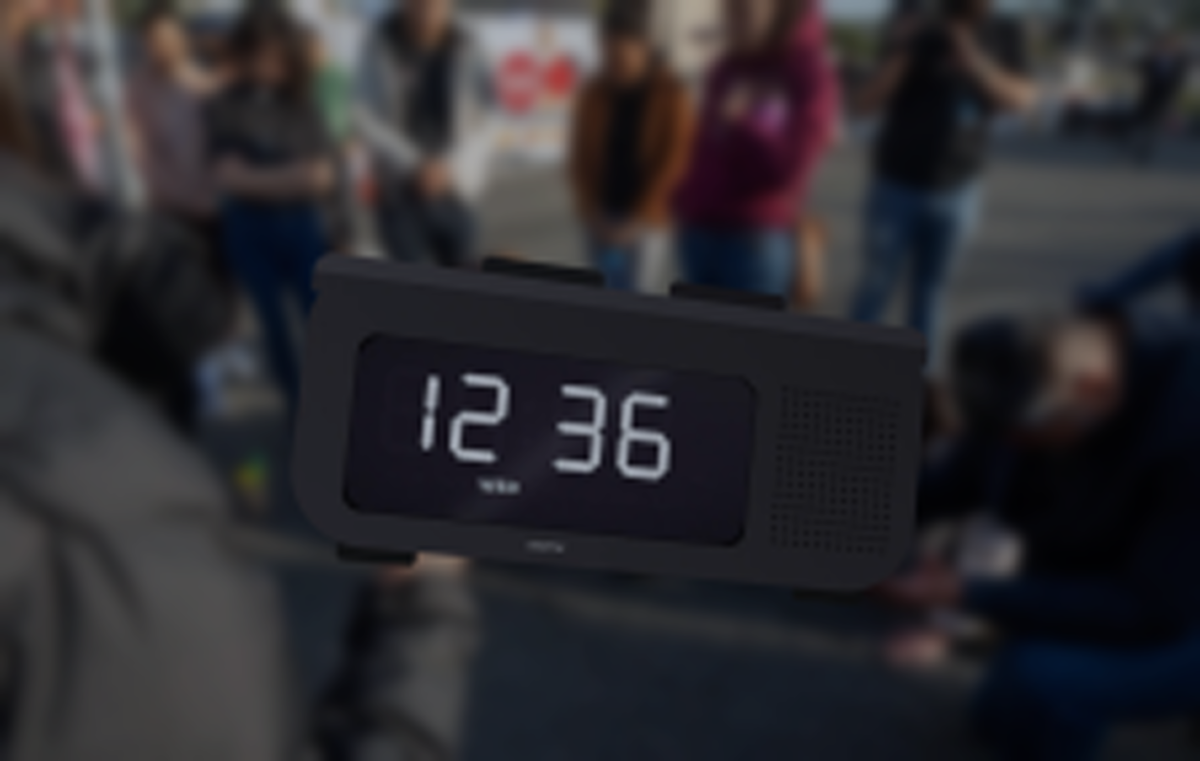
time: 12:36
